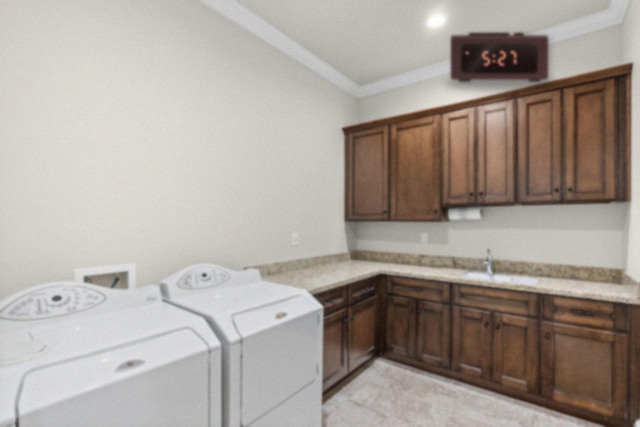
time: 5:27
